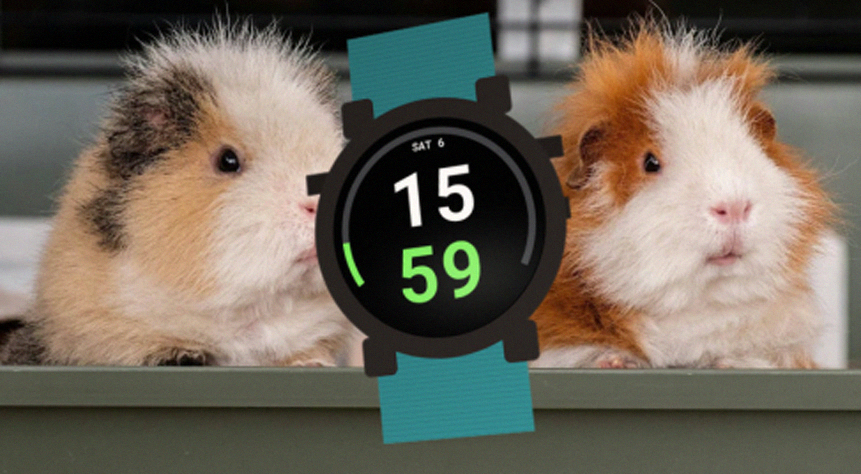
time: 15:59
